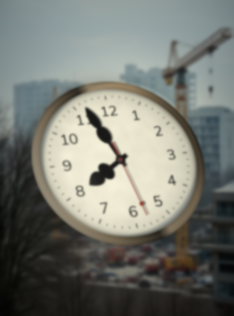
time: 7:56:28
